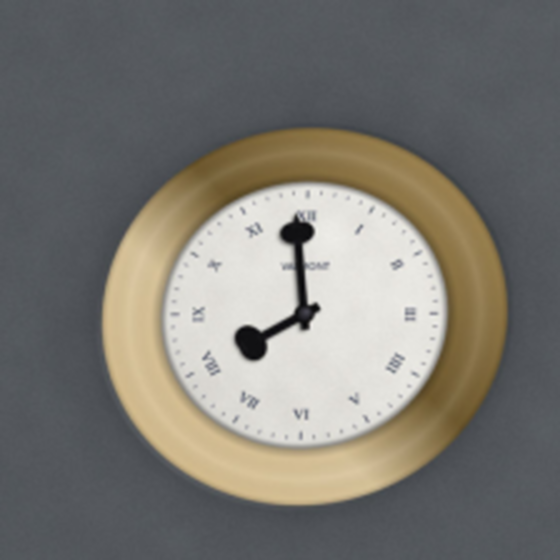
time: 7:59
